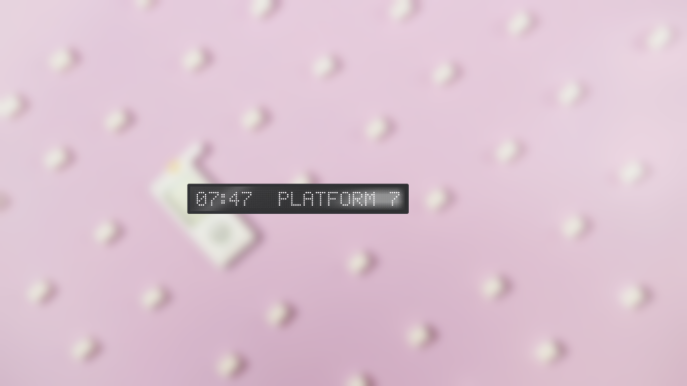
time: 7:47
